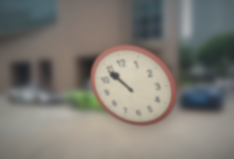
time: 10:54
